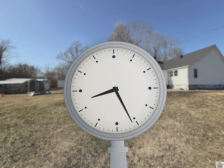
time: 8:26
